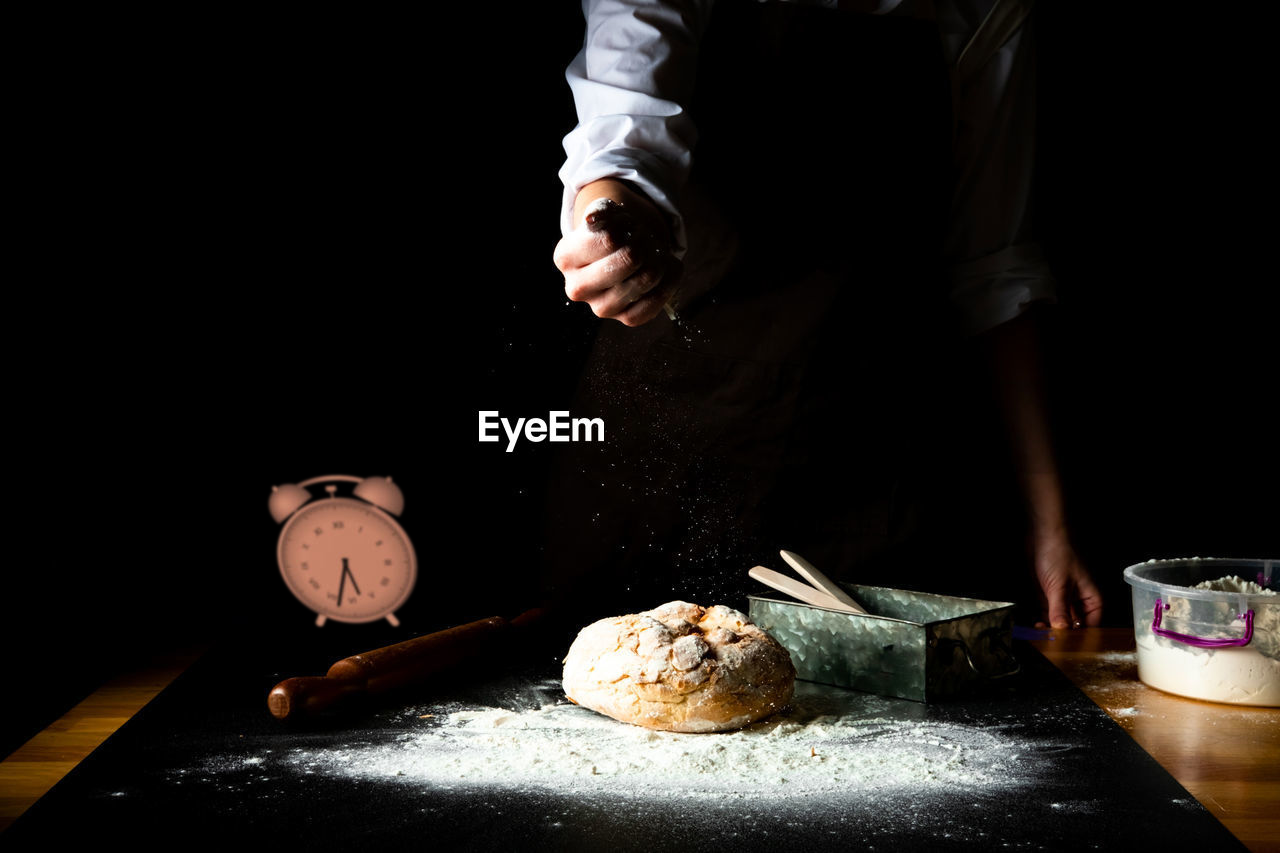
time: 5:33
